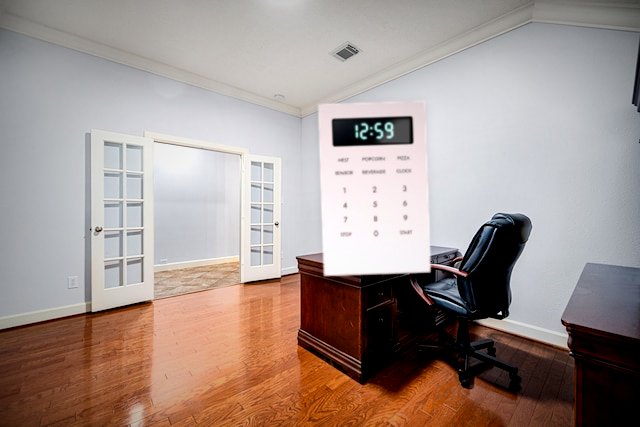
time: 12:59
